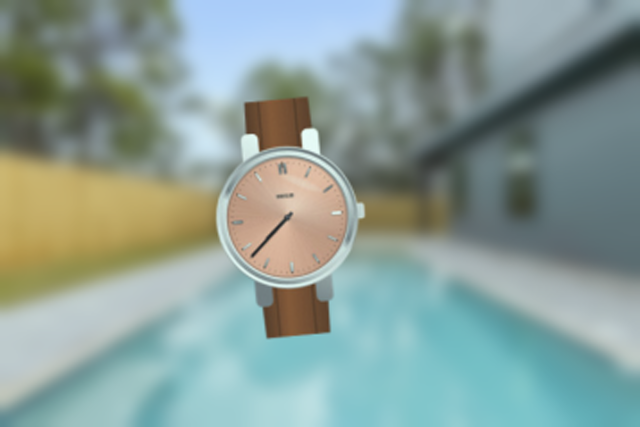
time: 7:38
